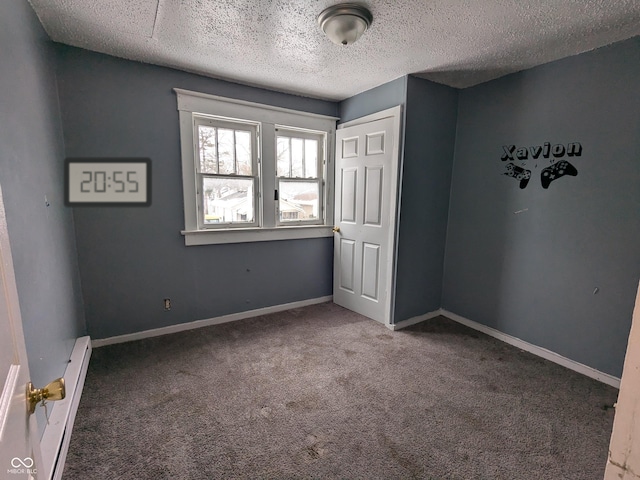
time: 20:55
